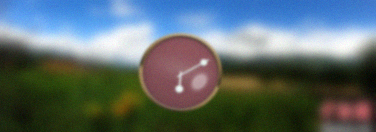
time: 6:10
